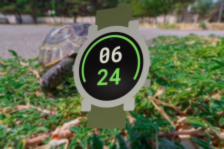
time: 6:24
